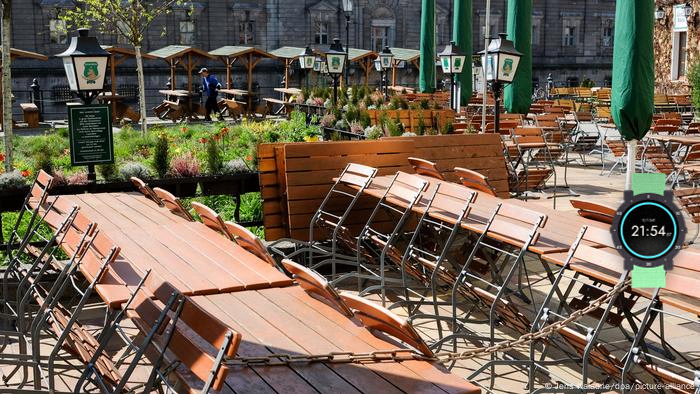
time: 21:54
